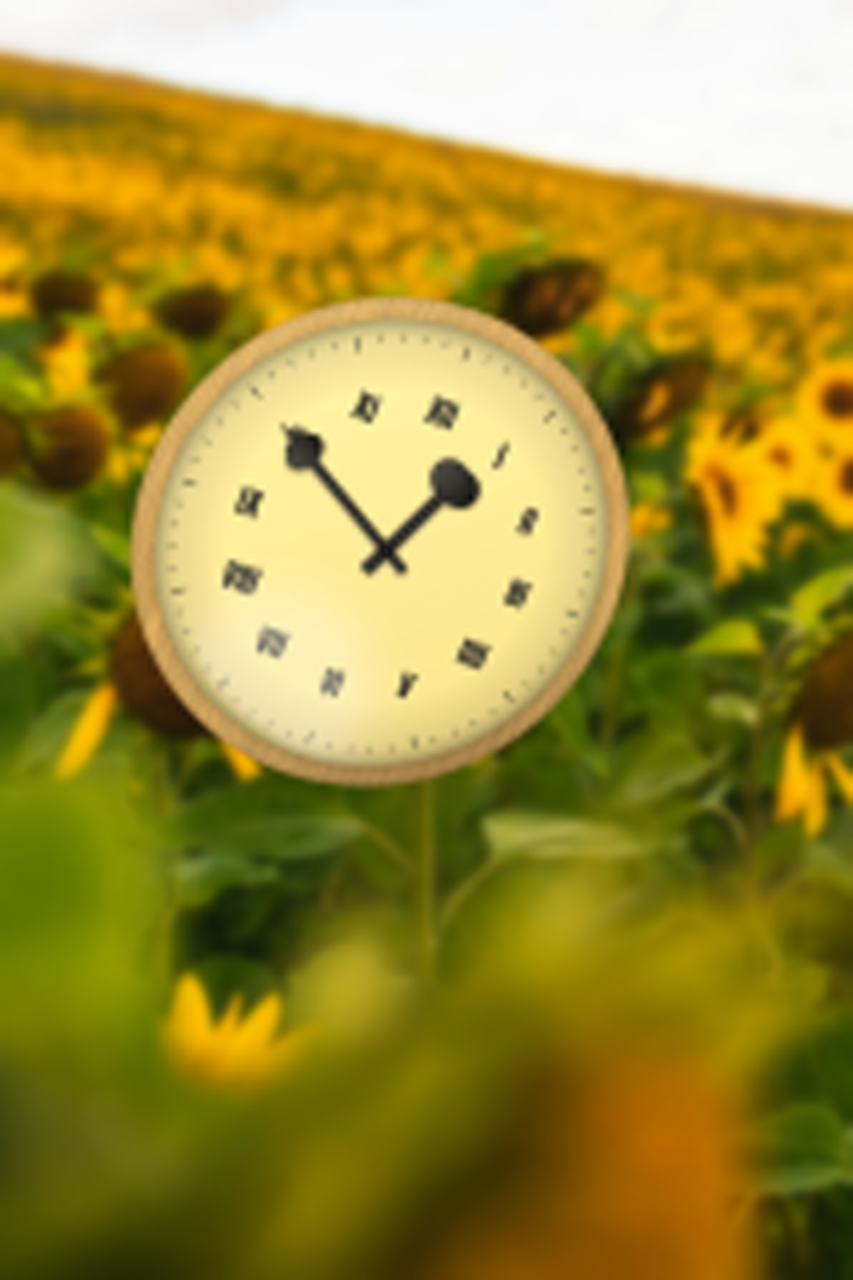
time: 12:50
